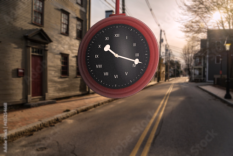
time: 10:18
